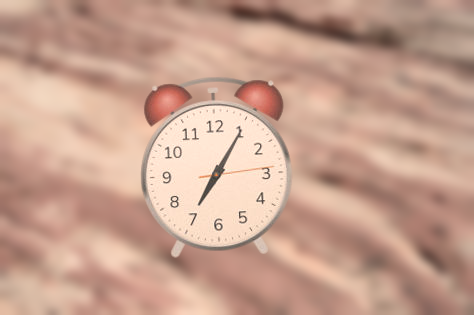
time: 7:05:14
